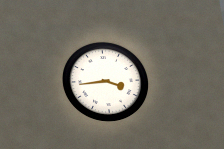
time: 3:44
